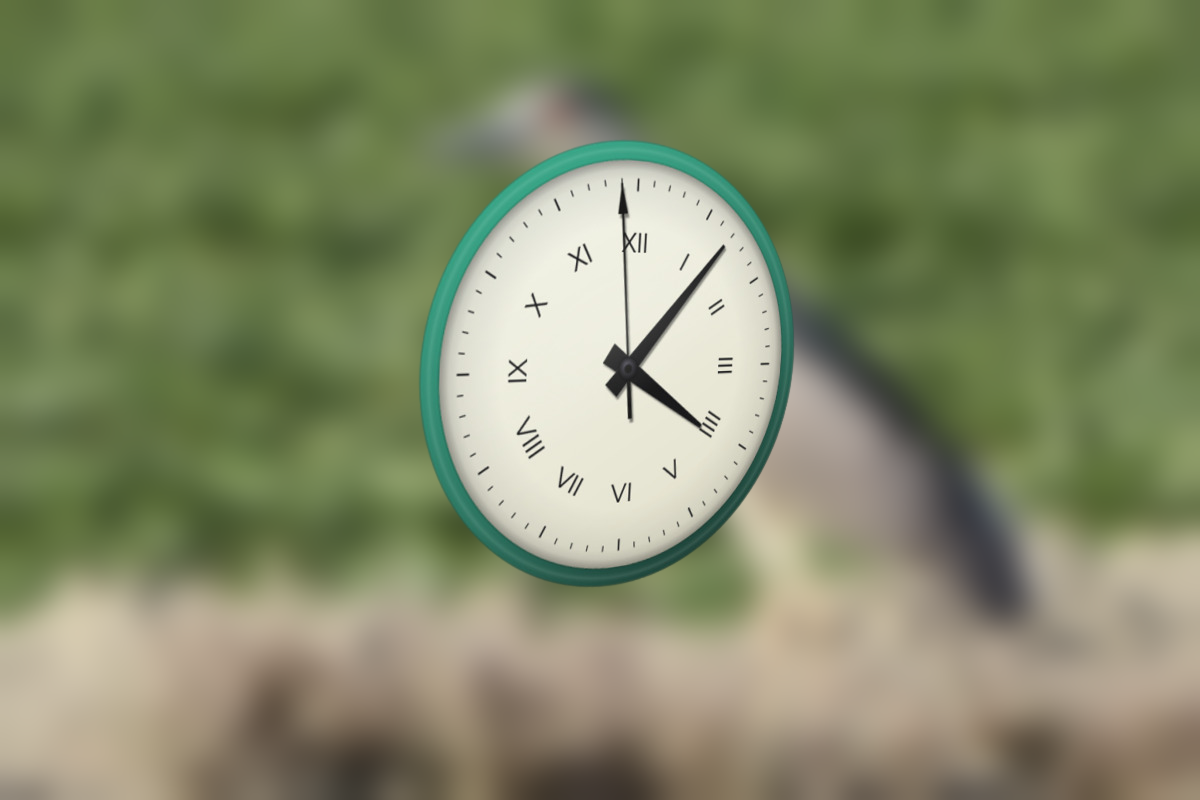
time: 4:06:59
